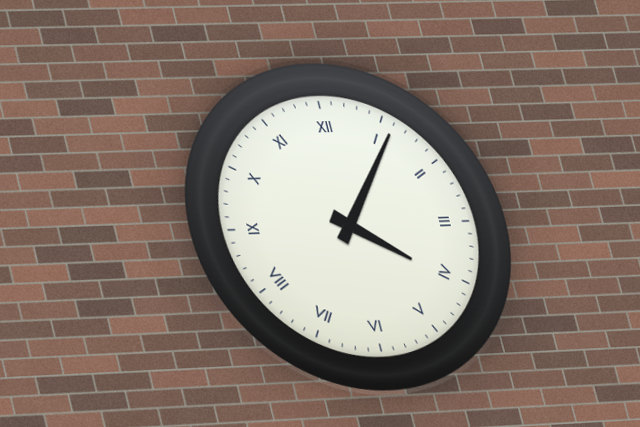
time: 4:06
